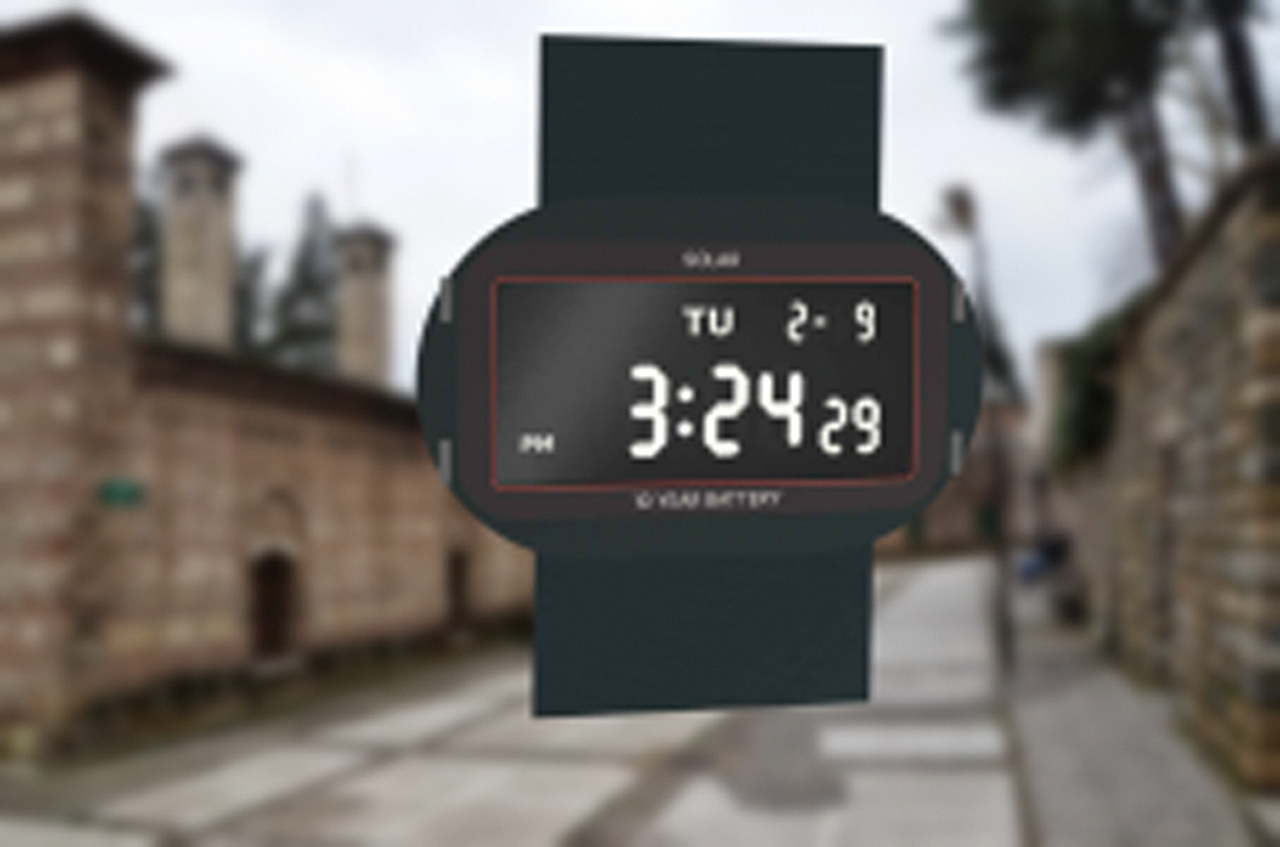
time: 3:24:29
